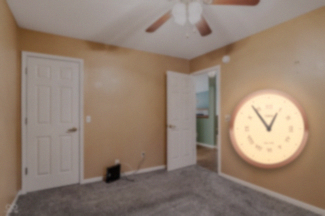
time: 12:54
